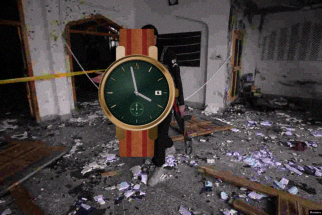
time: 3:58
